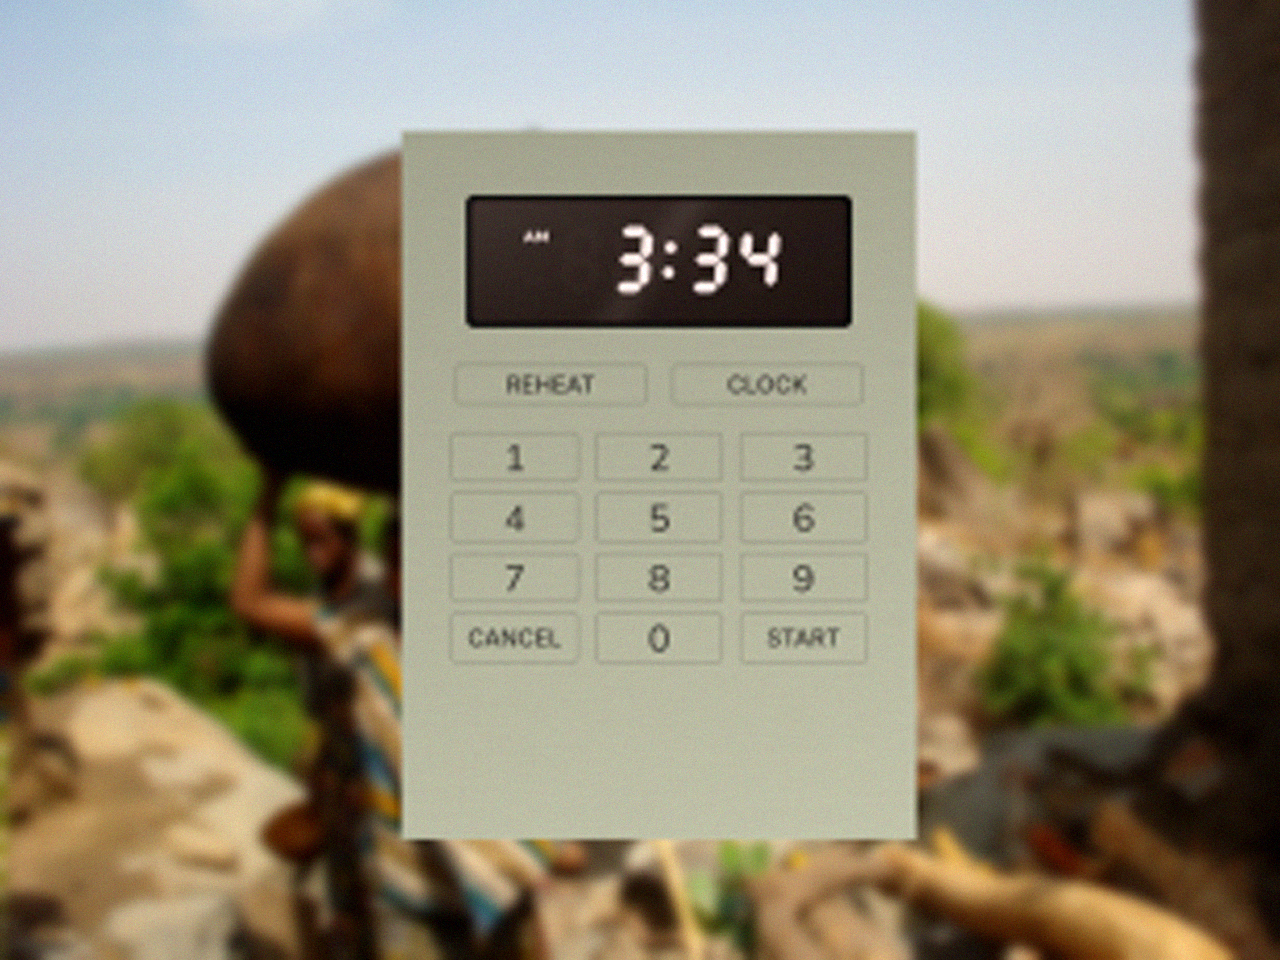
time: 3:34
